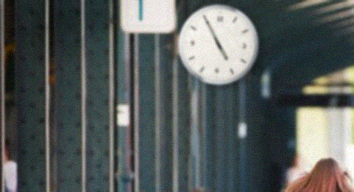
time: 4:55
